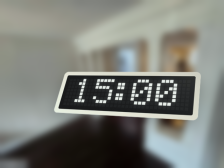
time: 15:00
